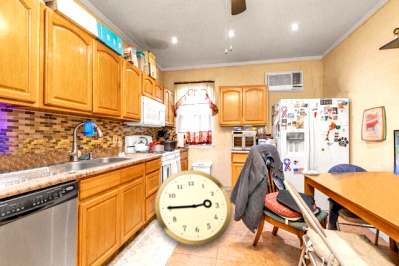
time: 2:45
